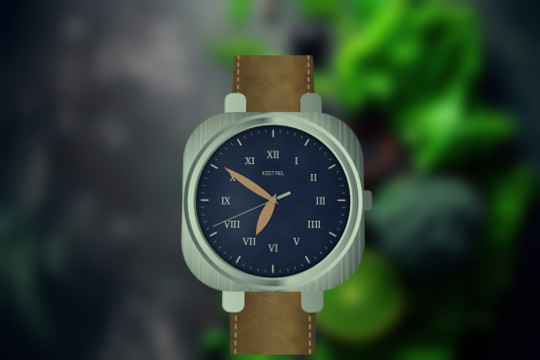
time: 6:50:41
